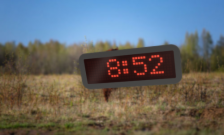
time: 8:52
